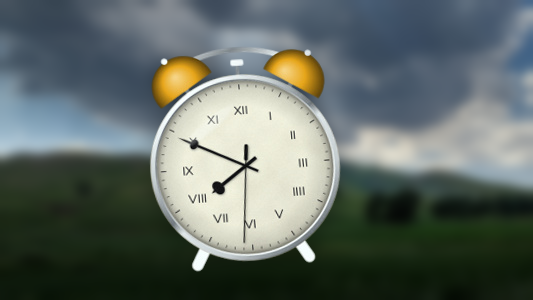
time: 7:49:31
